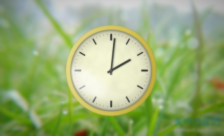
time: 2:01
